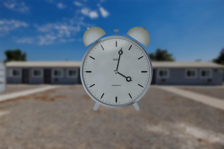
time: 4:02
